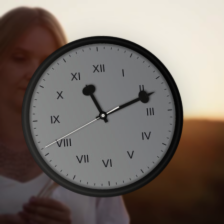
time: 11:11:41
